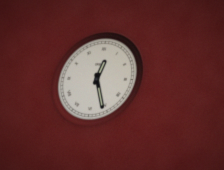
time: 12:26
